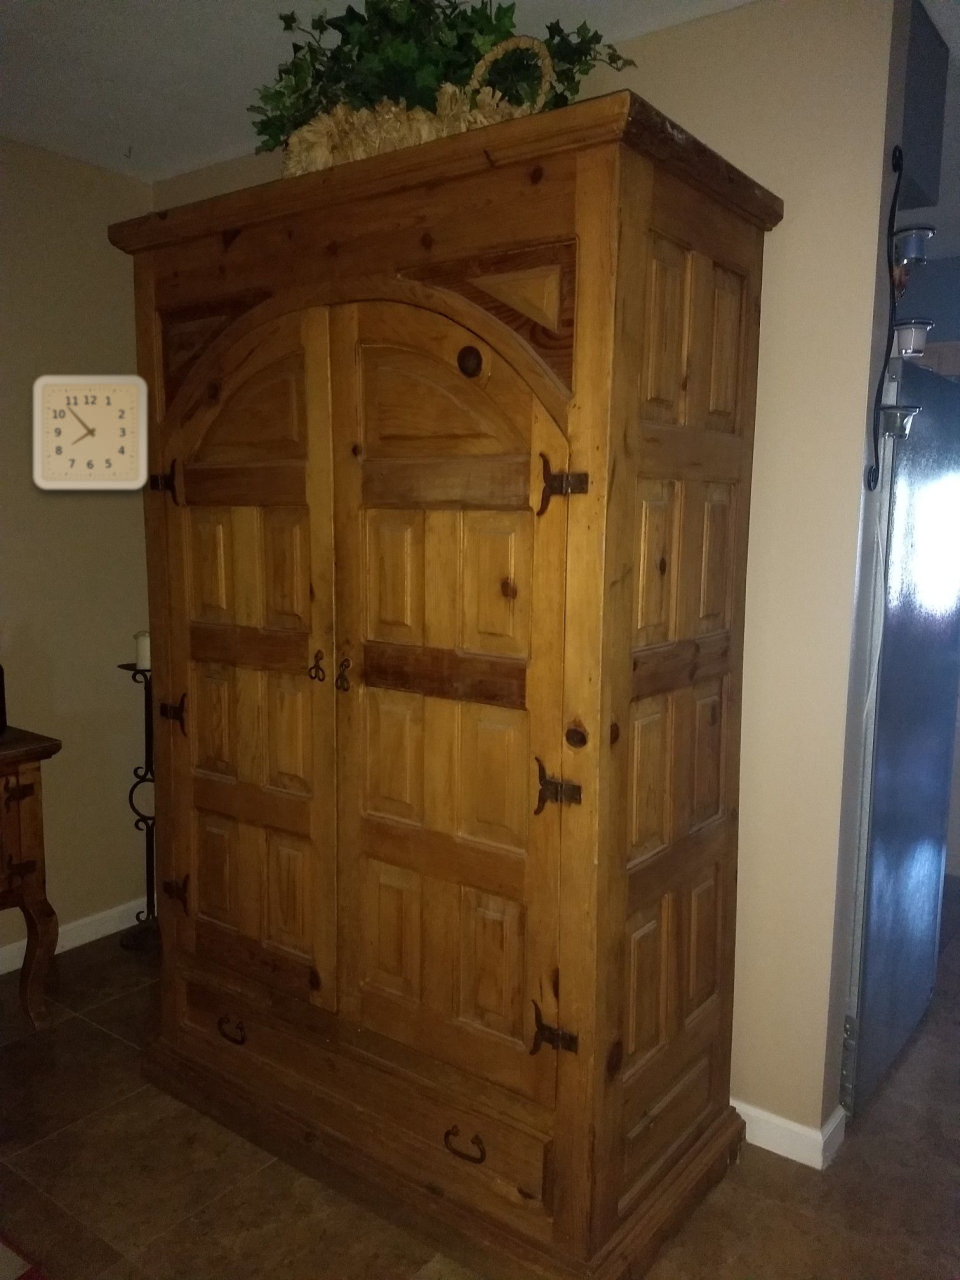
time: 7:53
